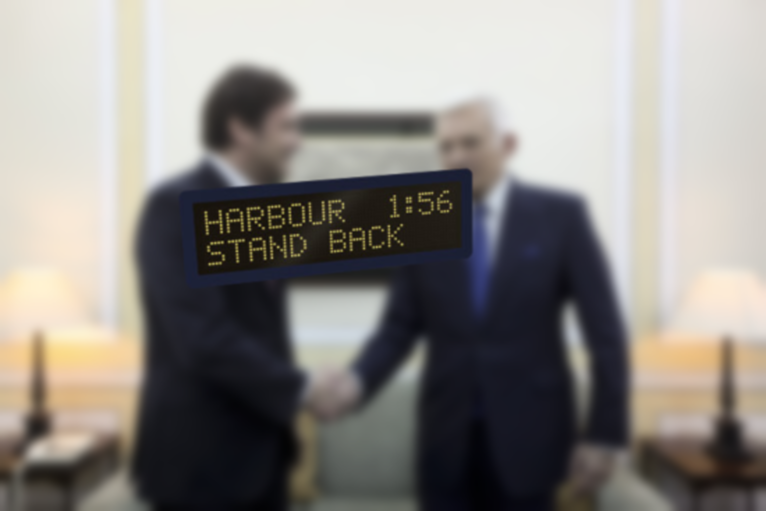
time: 1:56
